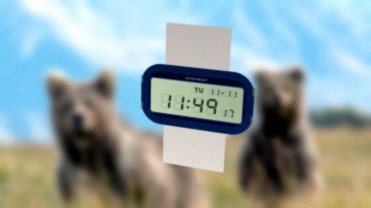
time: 11:49
